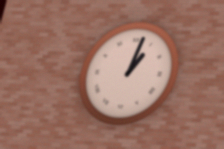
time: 1:02
